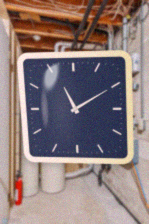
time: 11:10
